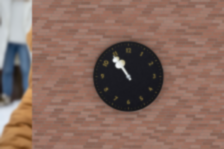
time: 10:54
